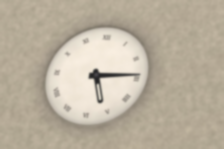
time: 5:14
